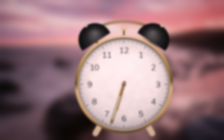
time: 6:33
